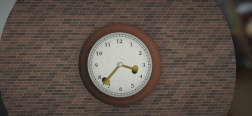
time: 3:37
